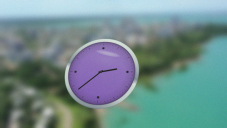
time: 2:38
